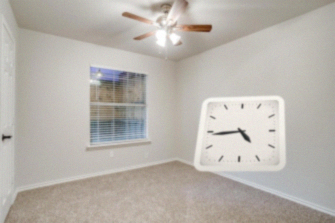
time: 4:44
